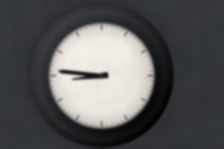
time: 8:46
